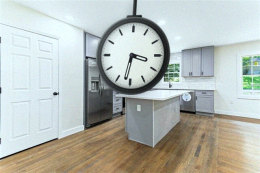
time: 3:32
